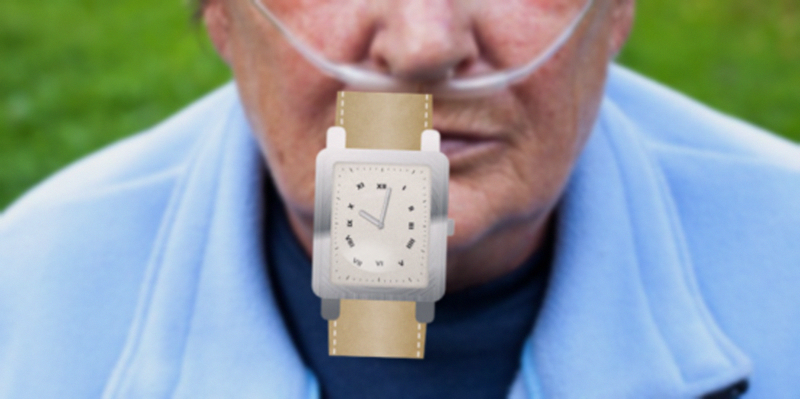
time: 10:02
